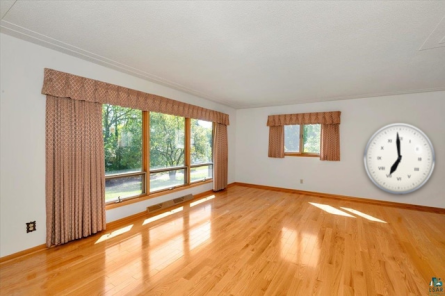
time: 6:59
